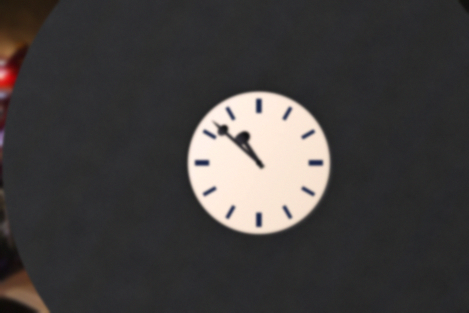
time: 10:52
